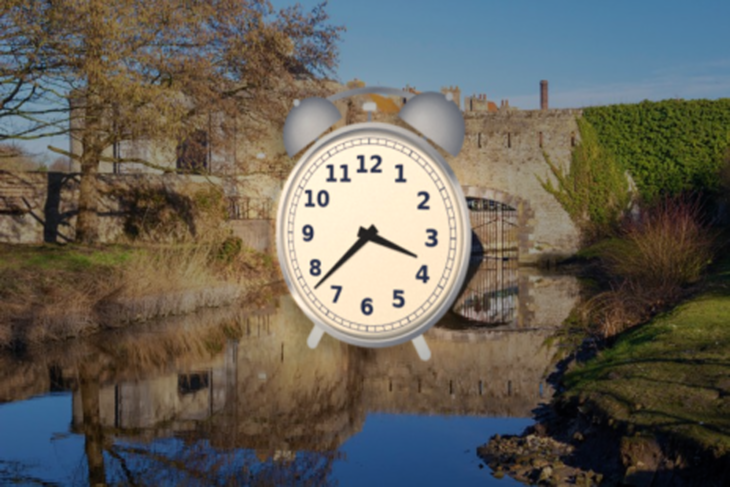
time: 3:38
